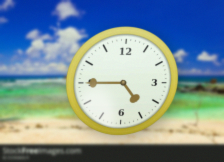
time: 4:45
